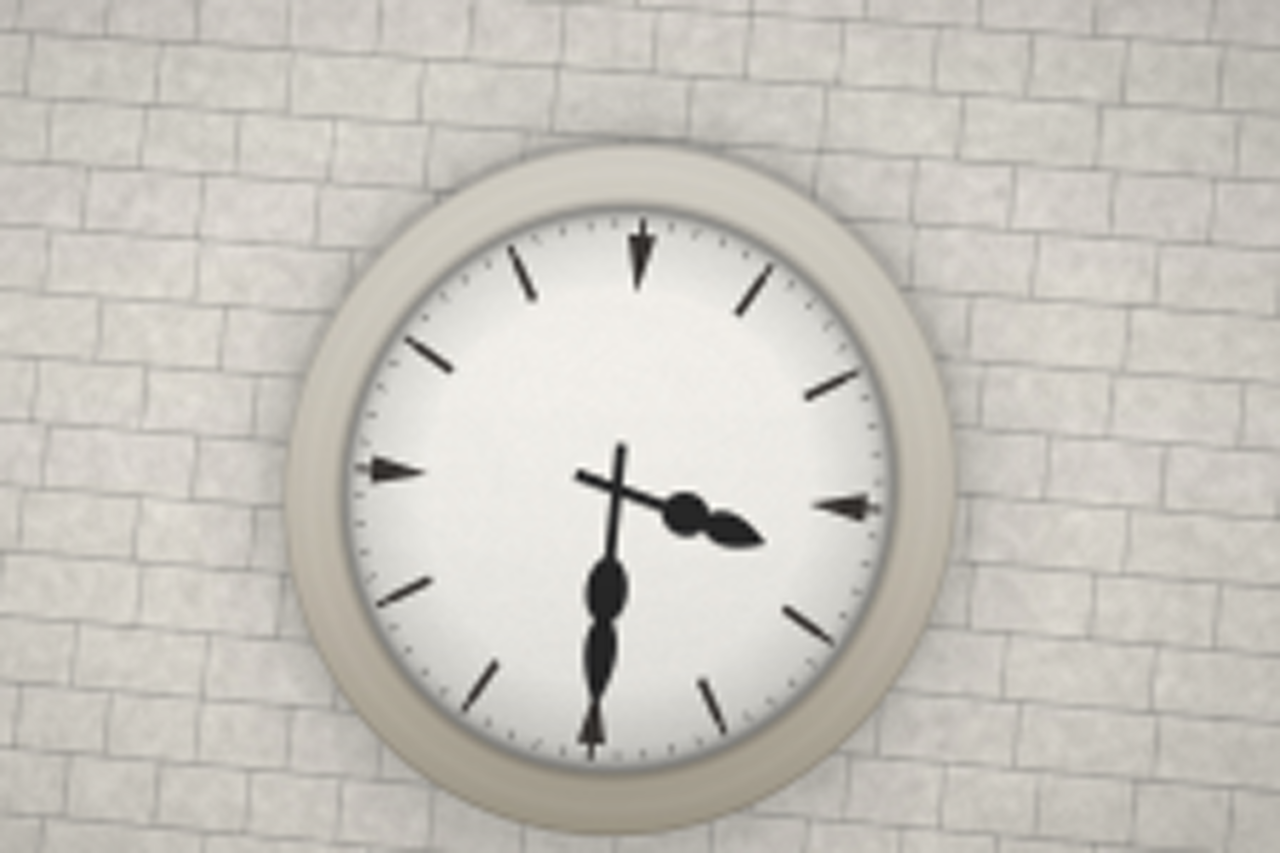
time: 3:30
